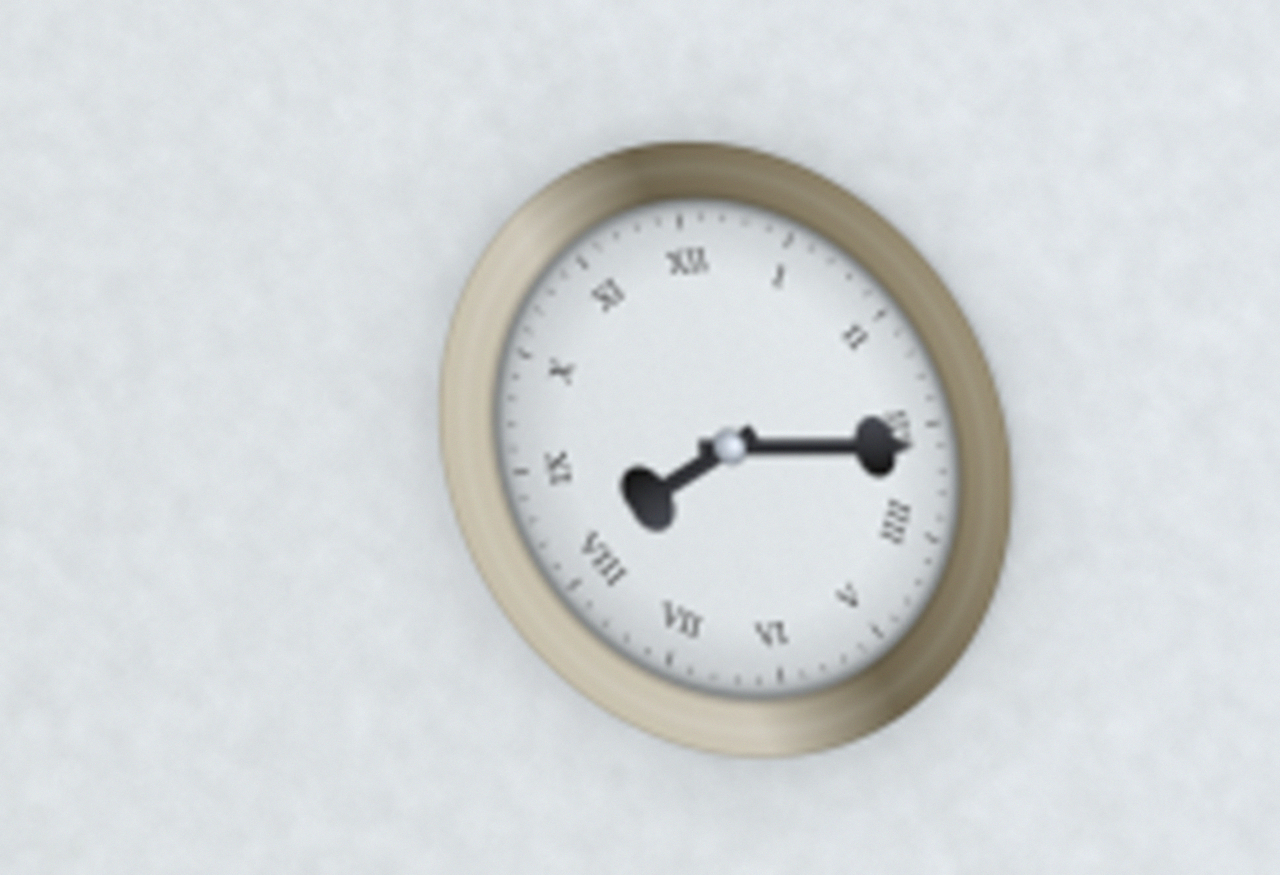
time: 8:16
